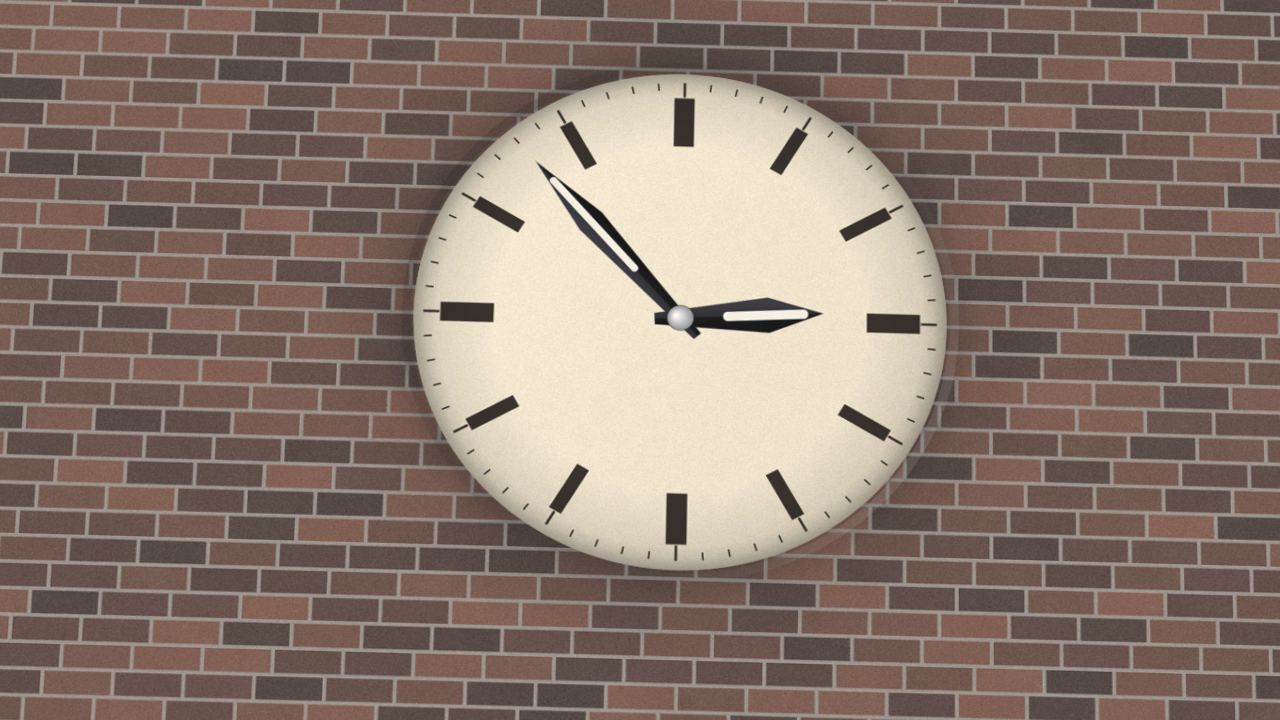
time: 2:53
